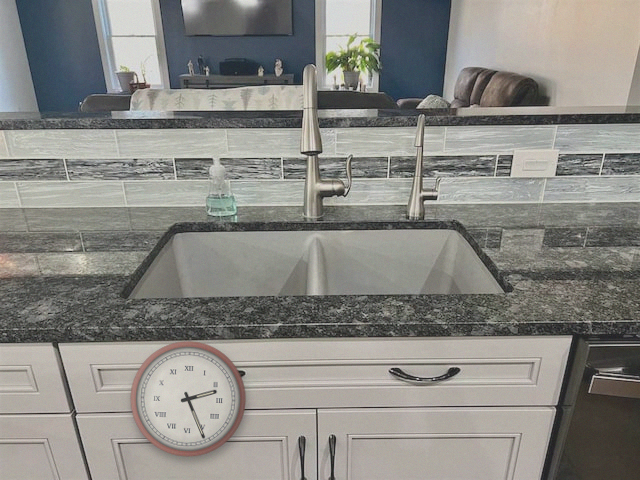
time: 2:26
